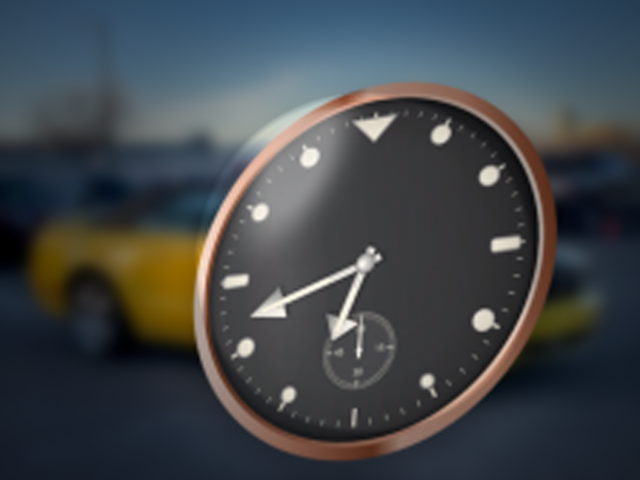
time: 6:42
